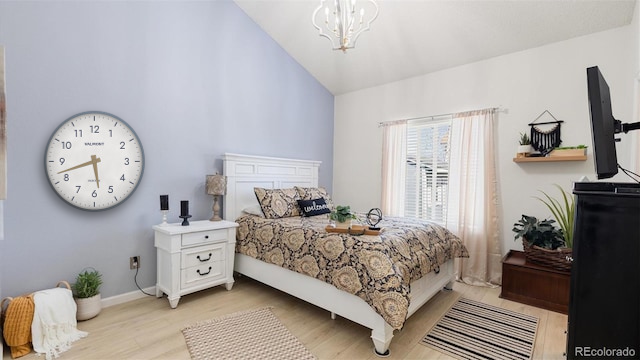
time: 5:42
